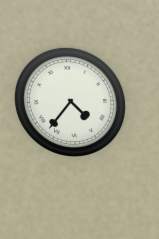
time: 4:37
